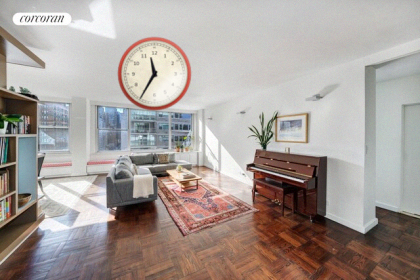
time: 11:35
